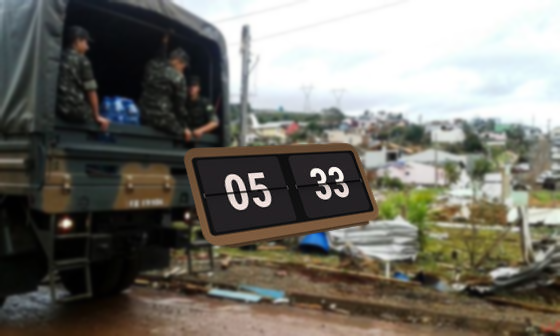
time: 5:33
